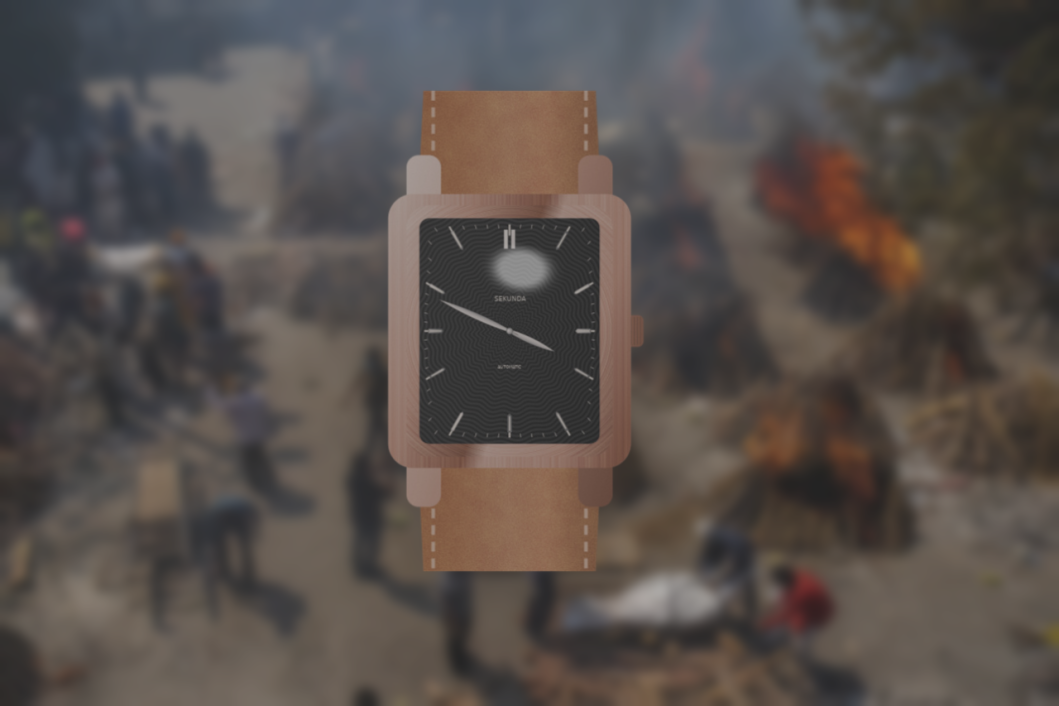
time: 3:49
